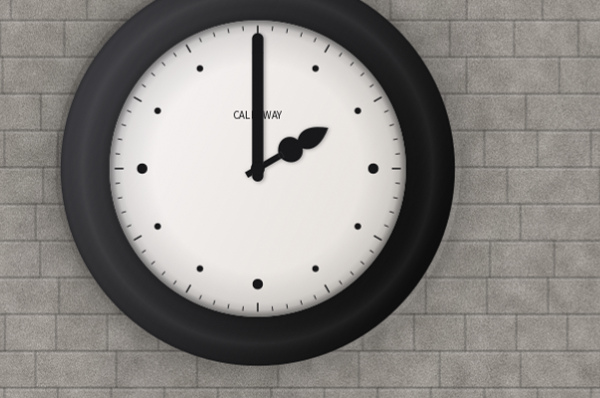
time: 2:00
